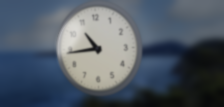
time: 10:44
